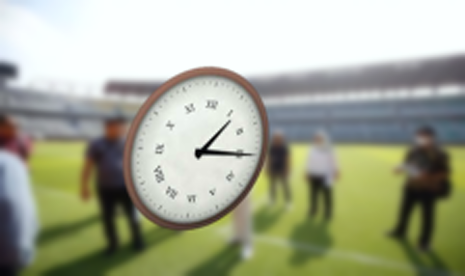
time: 1:15
